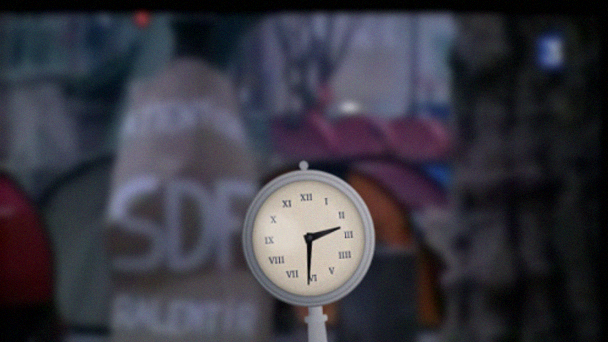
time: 2:31
